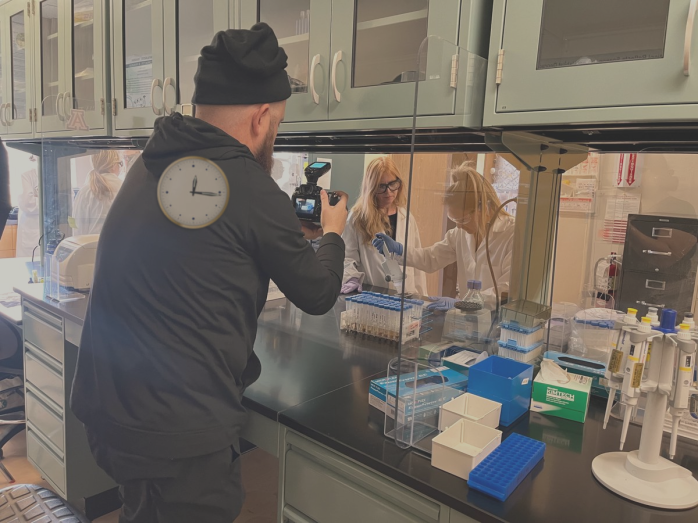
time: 12:16
